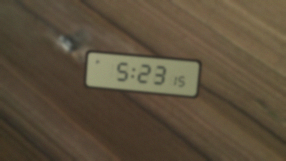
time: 5:23
